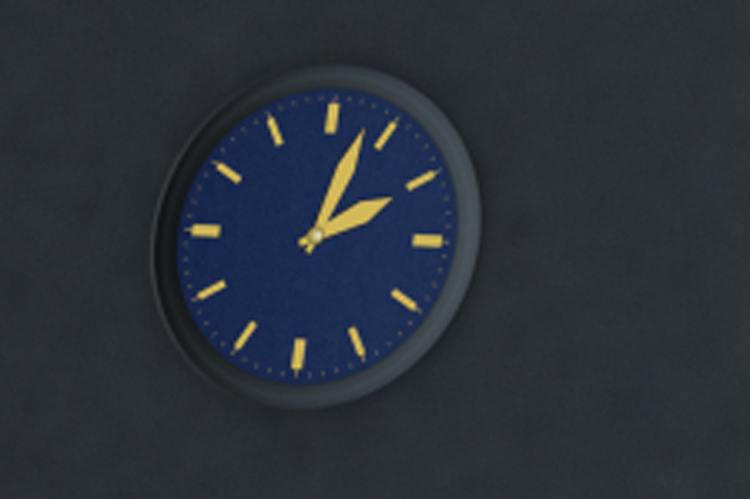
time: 2:03
